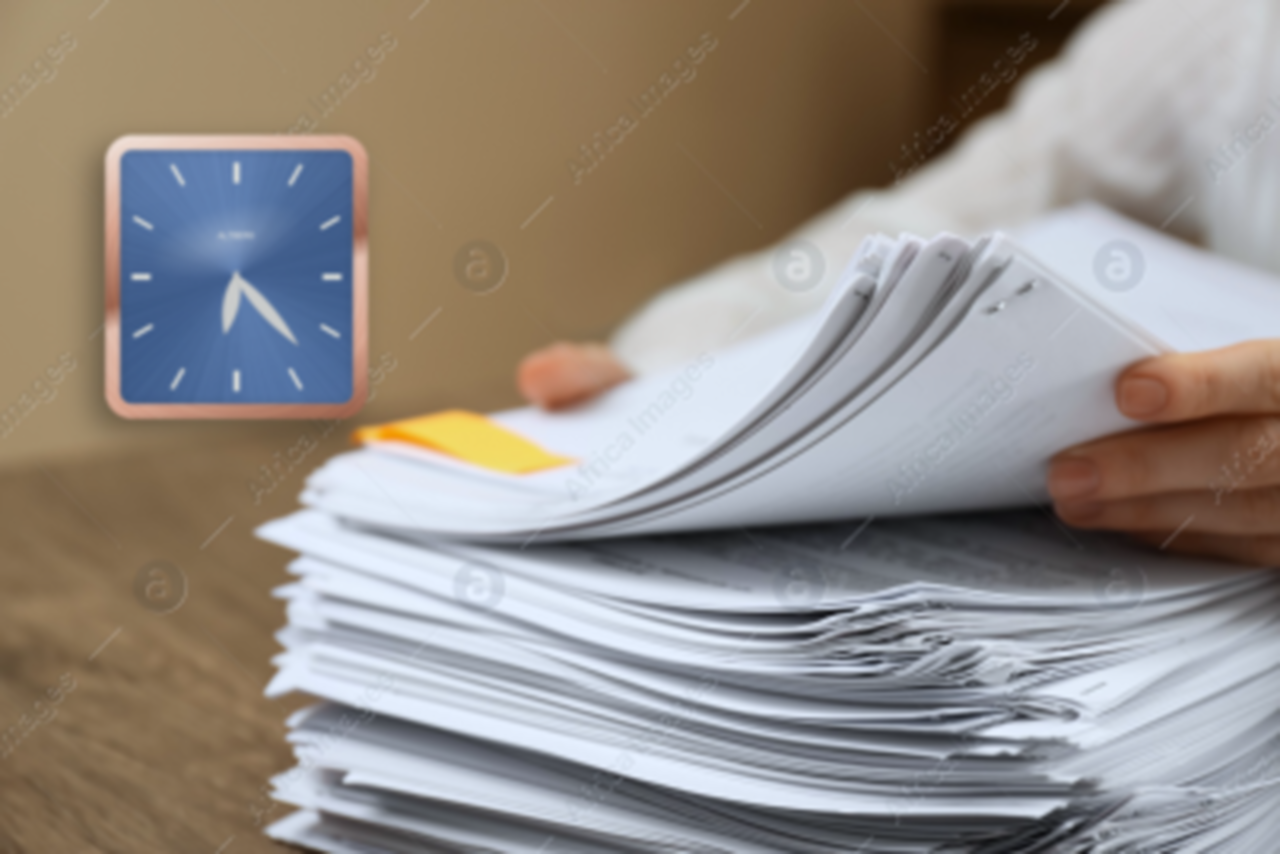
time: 6:23
